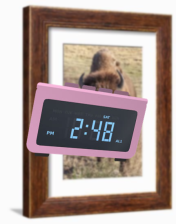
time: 2:48
